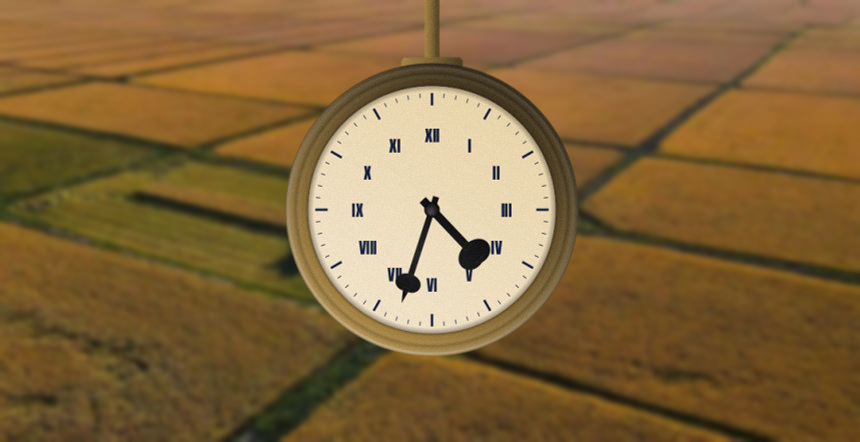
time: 4:33
